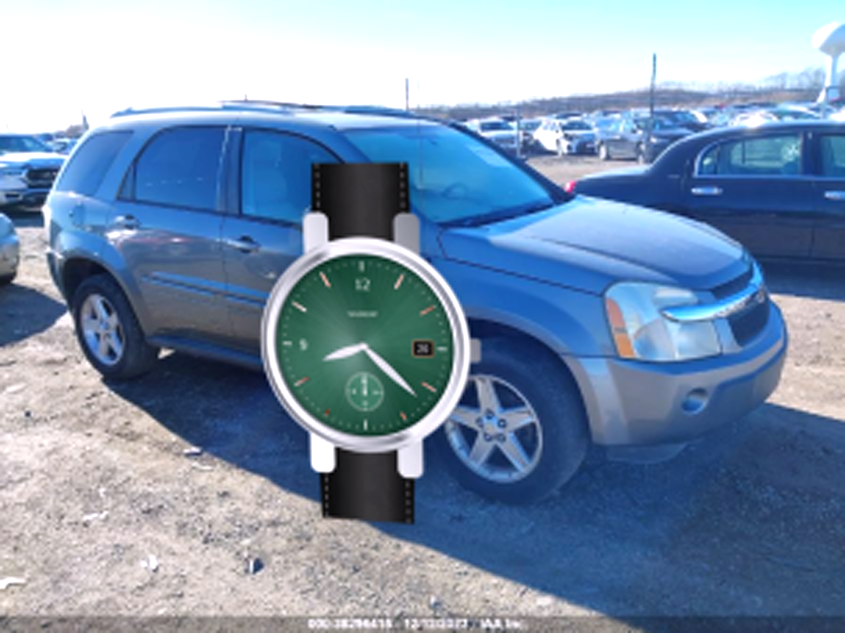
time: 8:22
